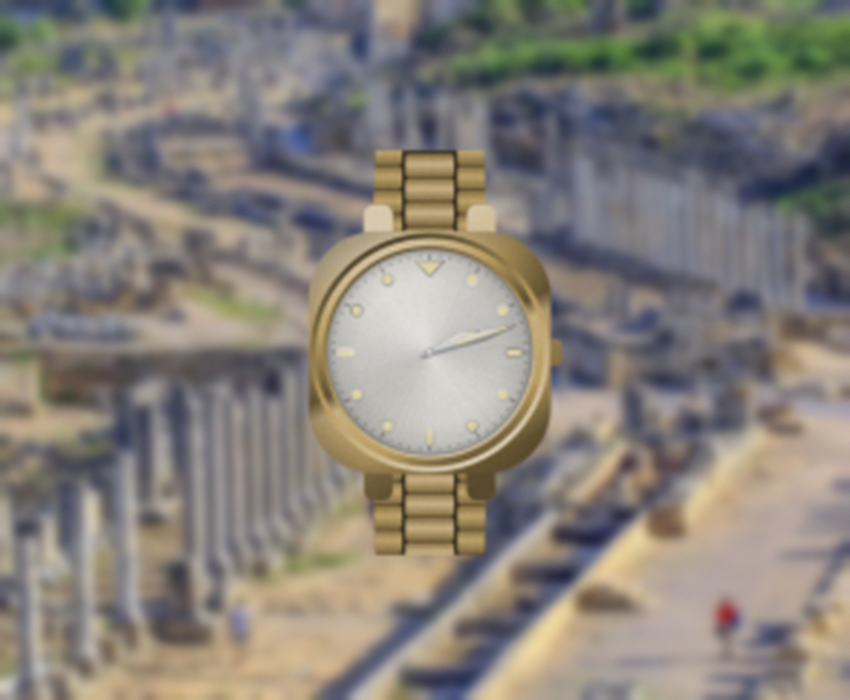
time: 2:12
